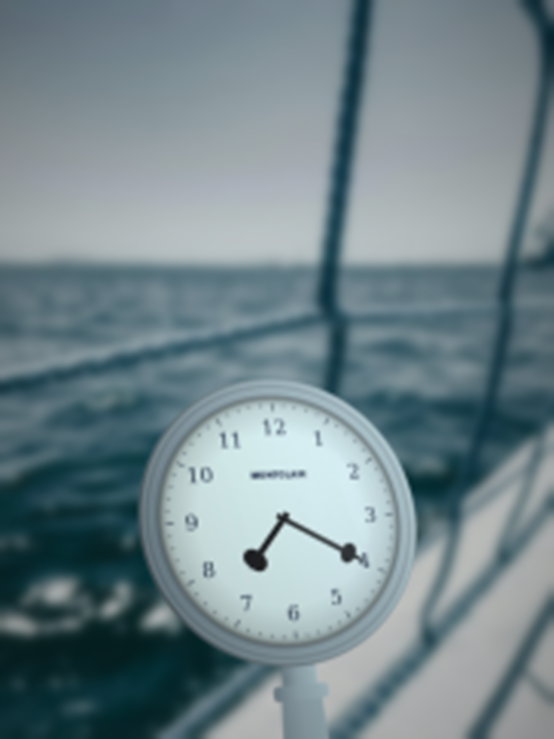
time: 7:20
